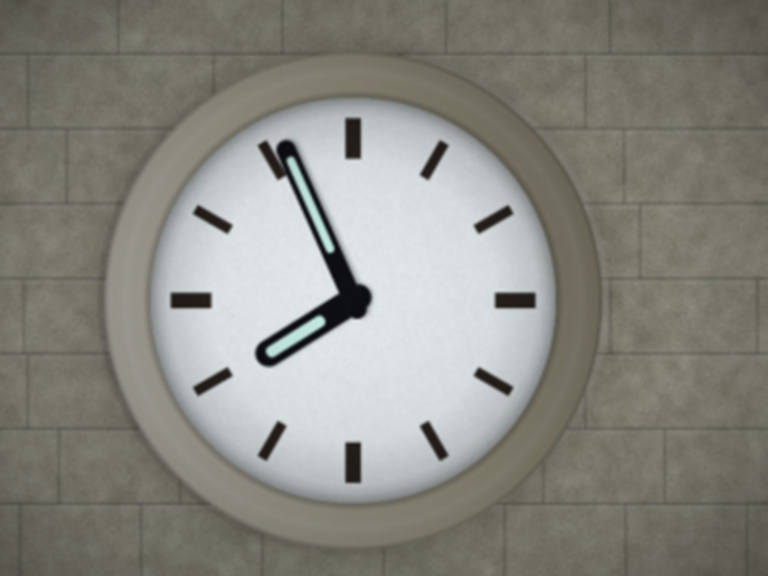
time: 7:56
